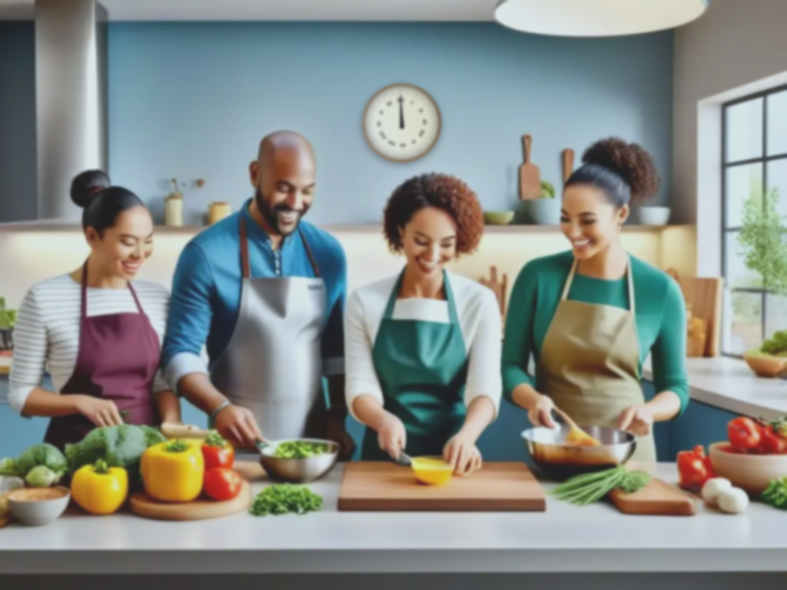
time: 12:00
